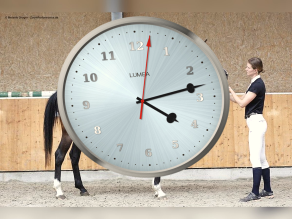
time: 4:13:02
